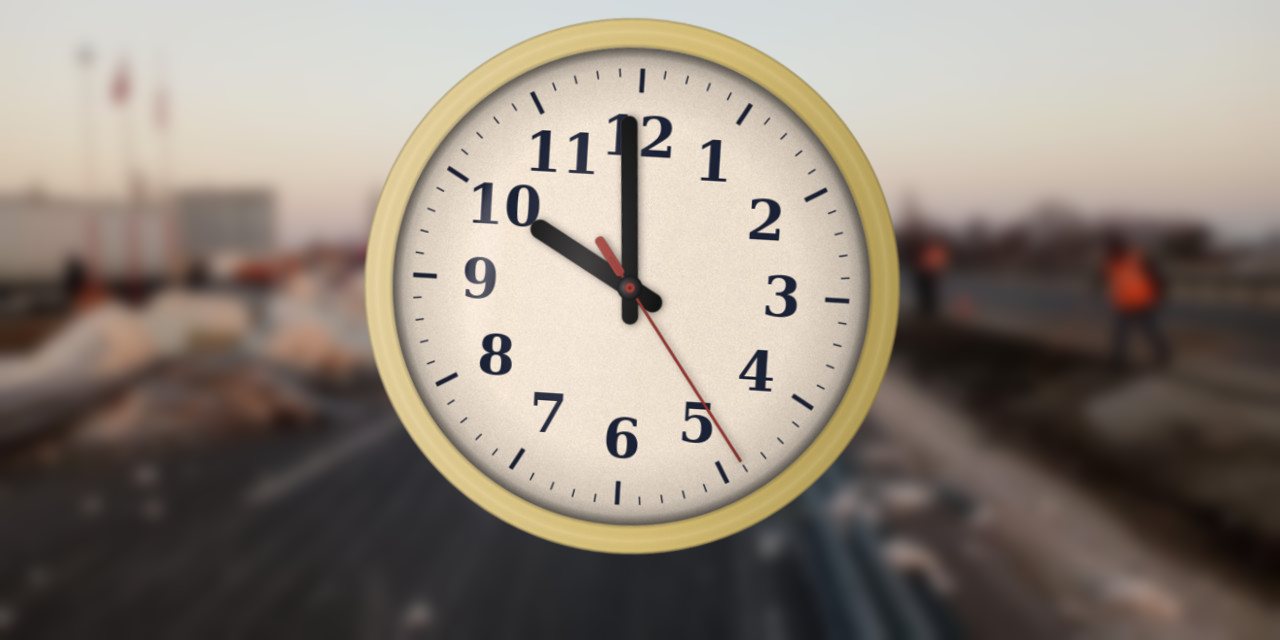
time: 9:59:24
